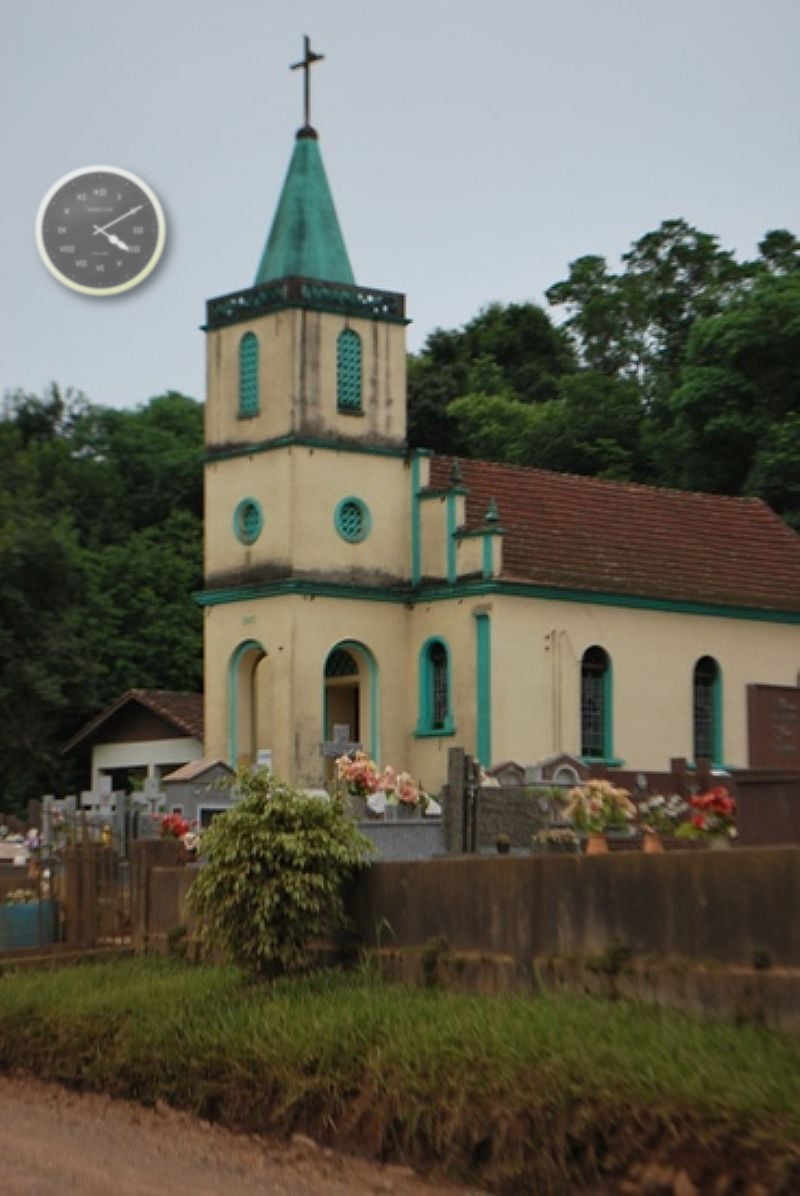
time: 4:10
